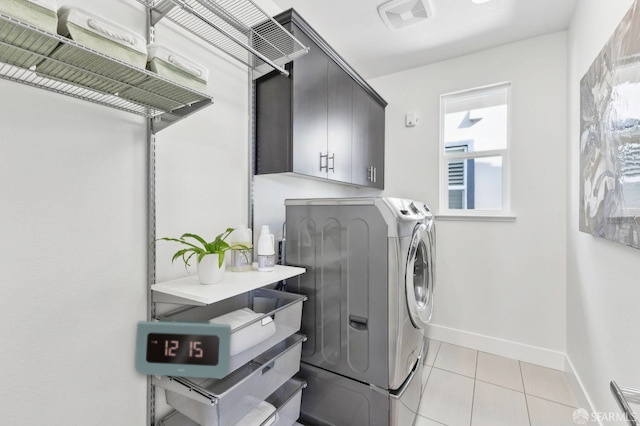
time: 12:15
